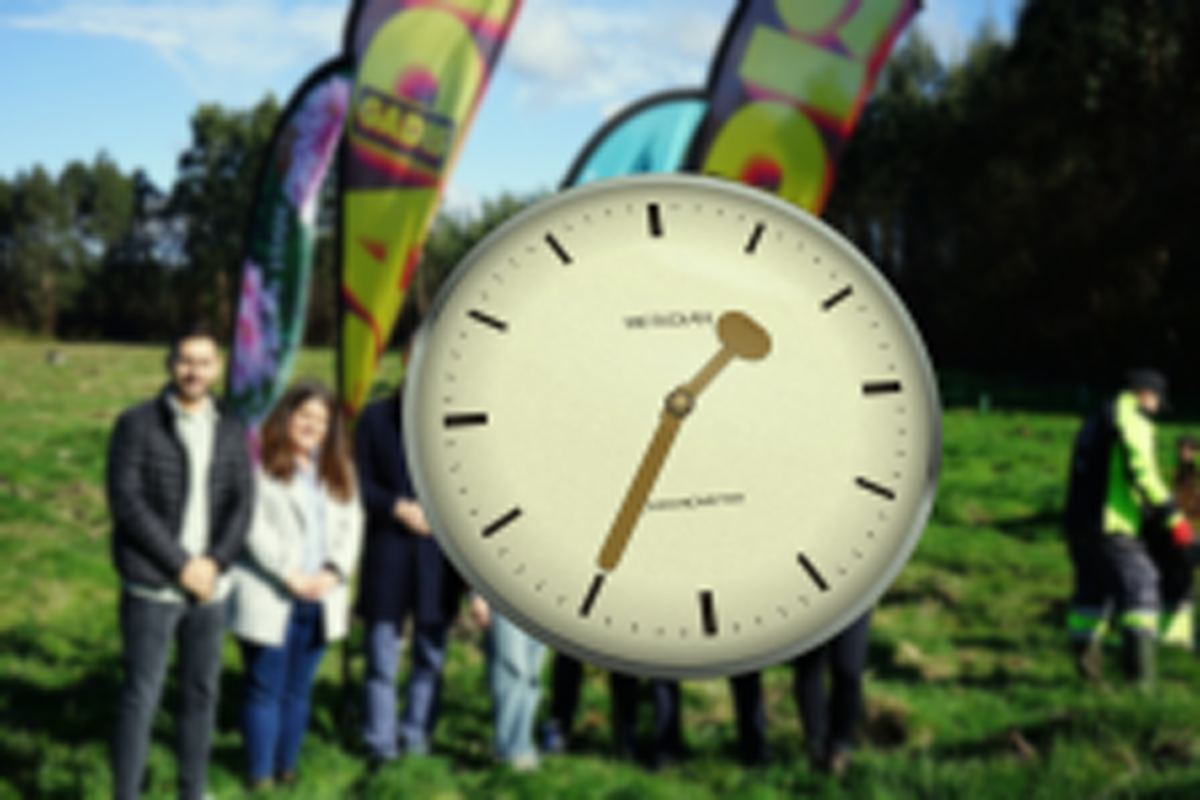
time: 1:35
